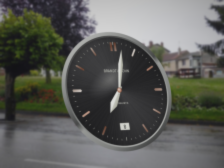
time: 7:02
